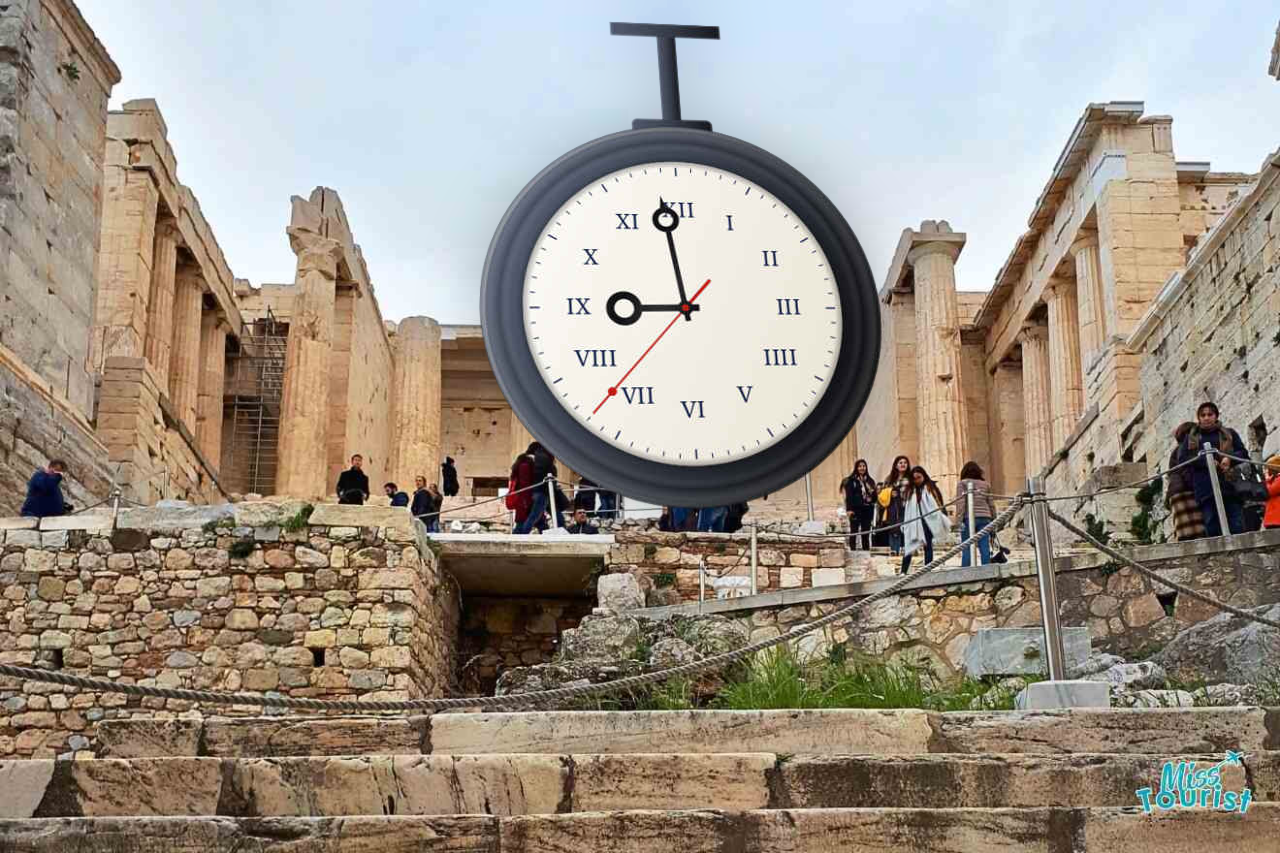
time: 8:58:37
